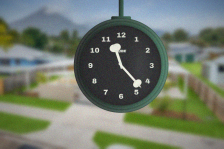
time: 11:23
